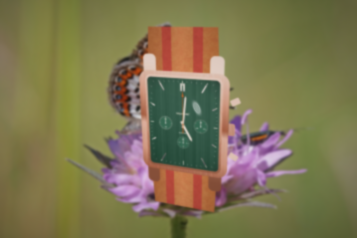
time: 5:01
